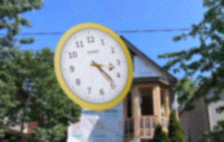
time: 3:24
